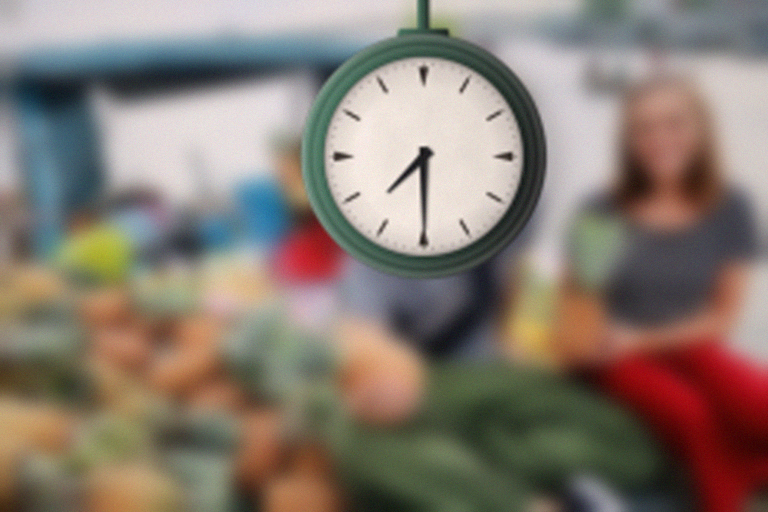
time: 7:30
